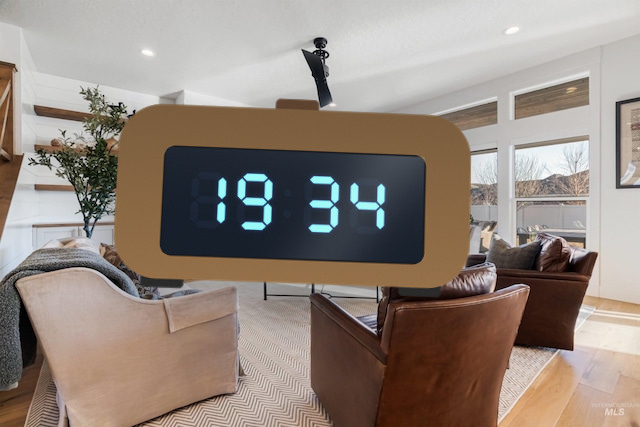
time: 19:34
